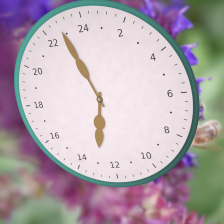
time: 12:57
